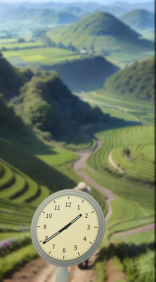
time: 1:39
